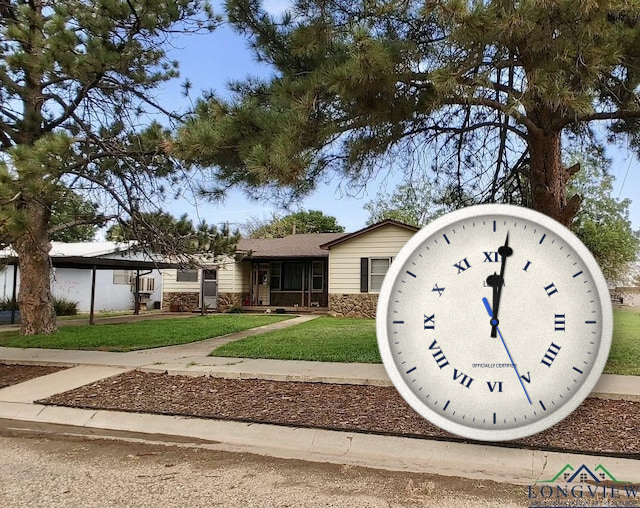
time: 12:01:26
